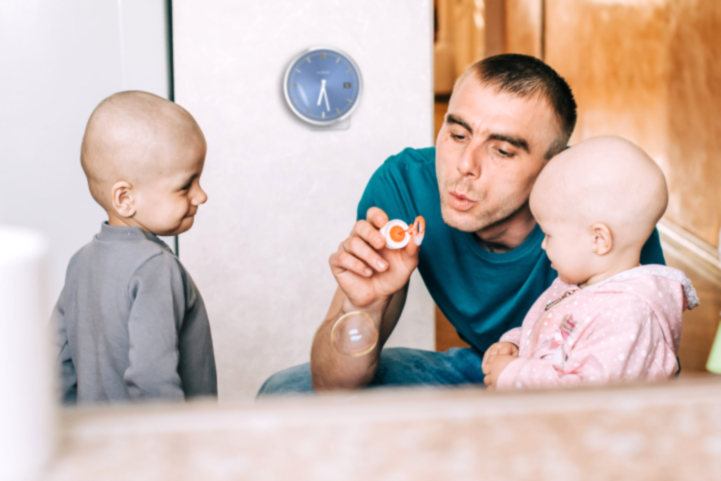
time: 6:28
